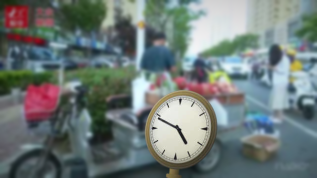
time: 4:49
